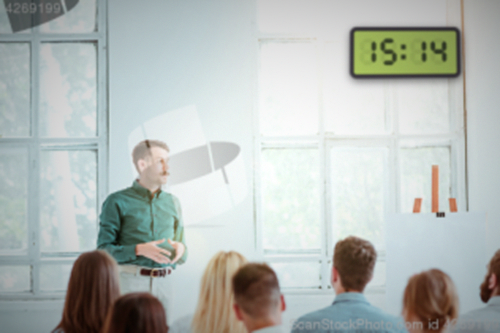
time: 15:14
